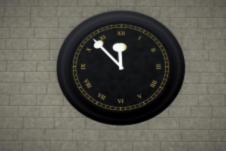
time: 11:53
